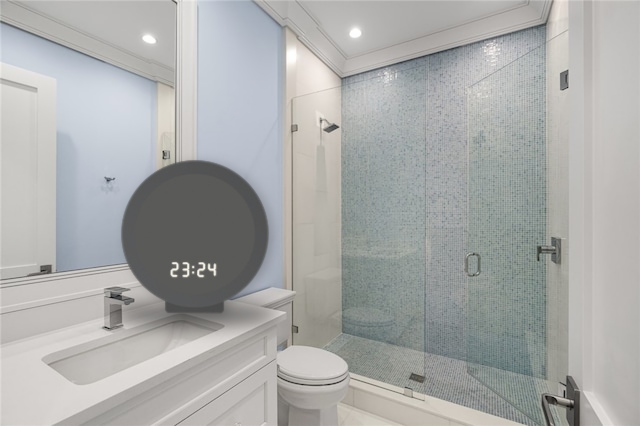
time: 23:24
